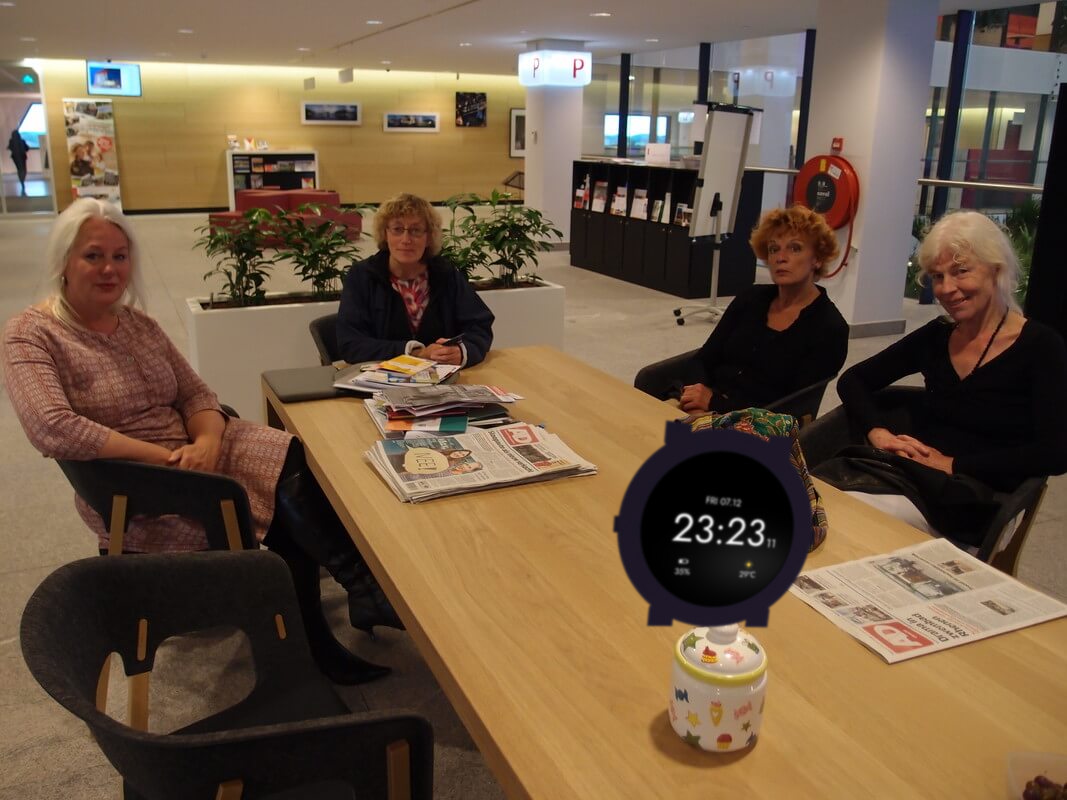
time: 23:23:11
